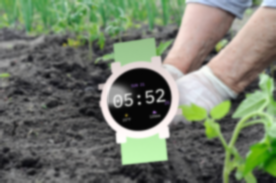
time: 5:52
